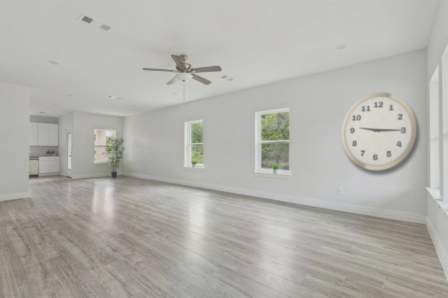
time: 9:15
